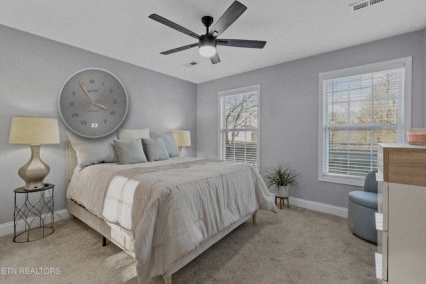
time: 3:55
